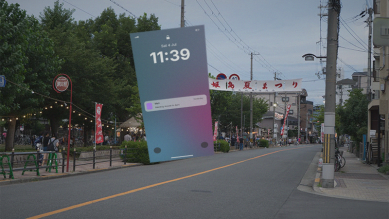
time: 11:39
